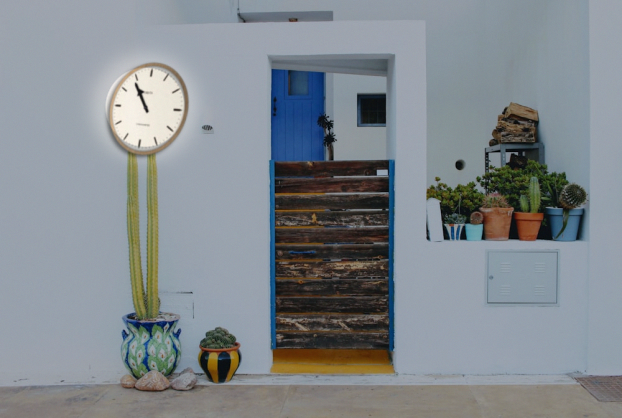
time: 10:54
